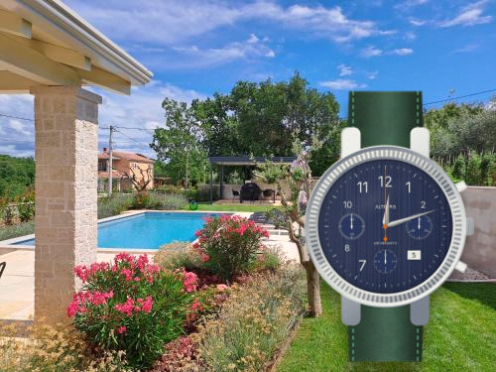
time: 12:12
